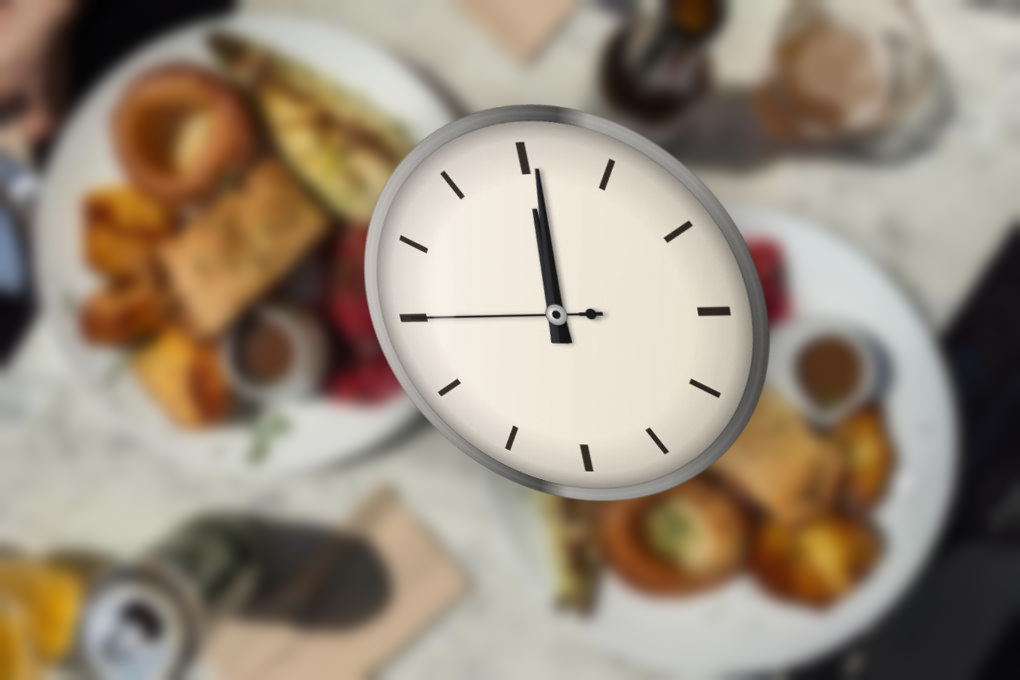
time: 12:00:45
